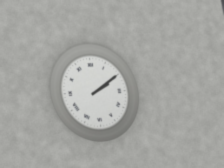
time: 2:10
